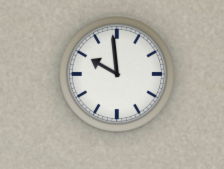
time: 9:59
